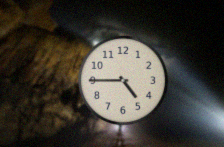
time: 4:45
